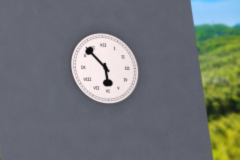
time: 5:53
